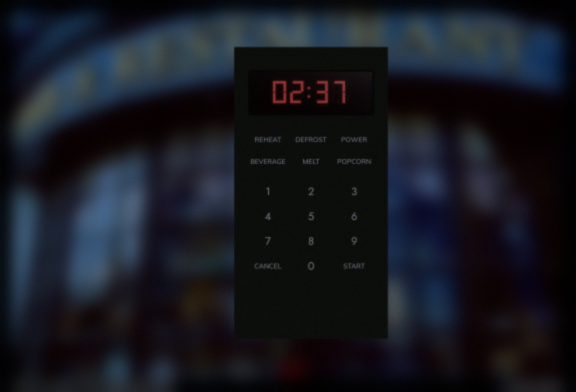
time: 2:37
